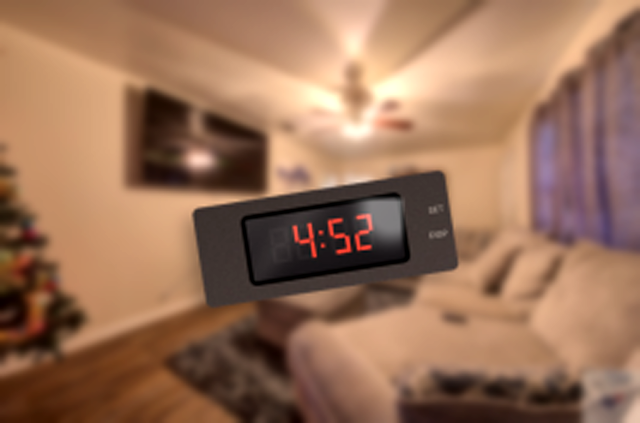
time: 4:52
